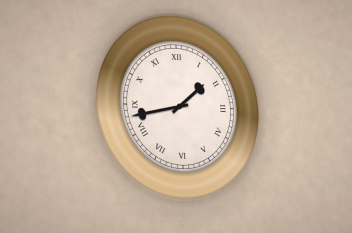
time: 1:43
